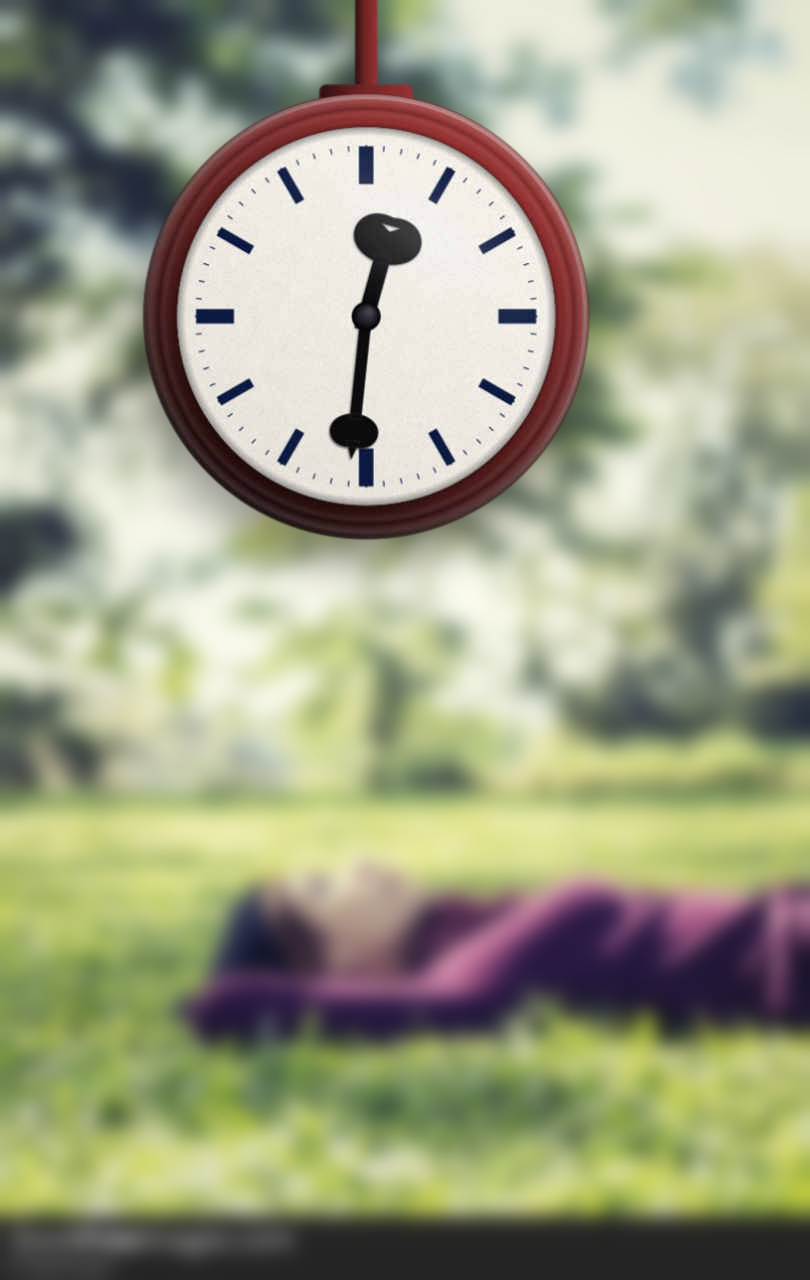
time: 12:31
